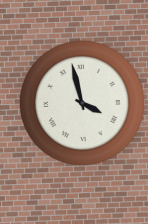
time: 3:58
